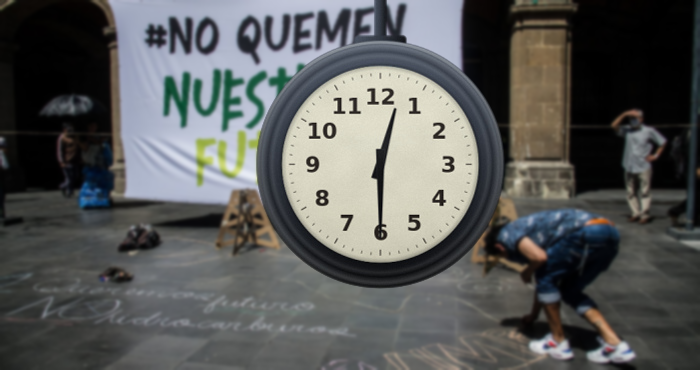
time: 12:30
